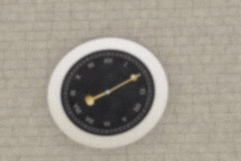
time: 8:10
